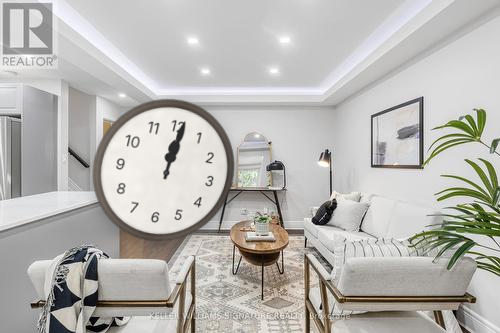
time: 12:01
